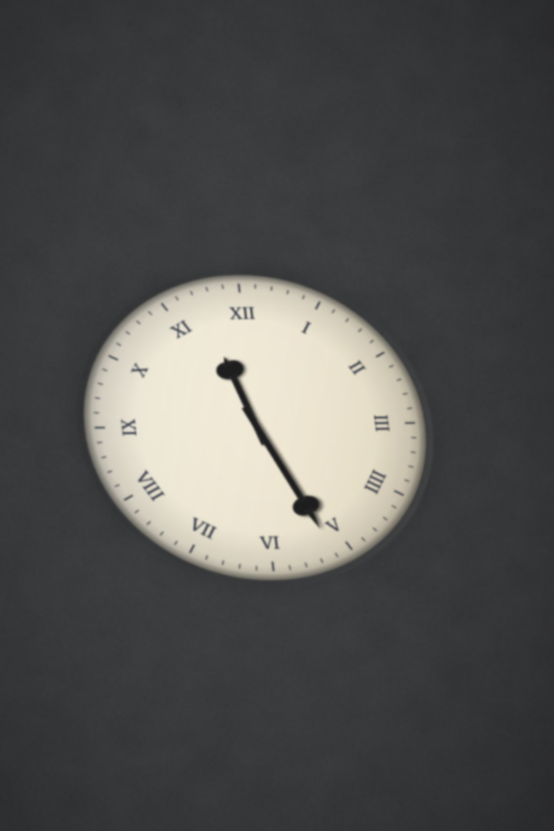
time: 11:26
